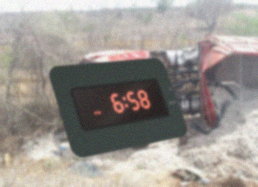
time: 6:58
